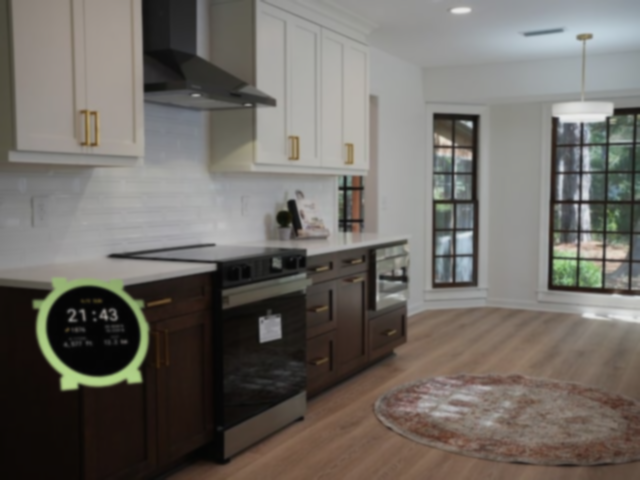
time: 21:43
